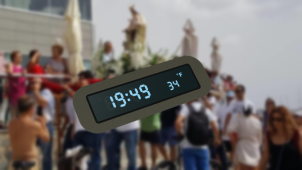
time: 19:49
